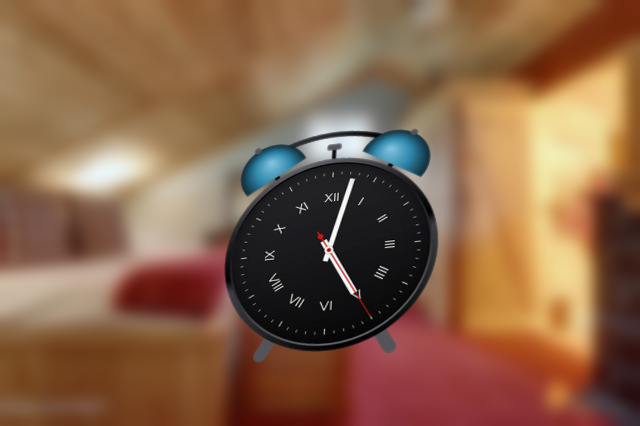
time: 5:02:25
